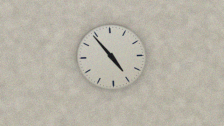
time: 4:54
